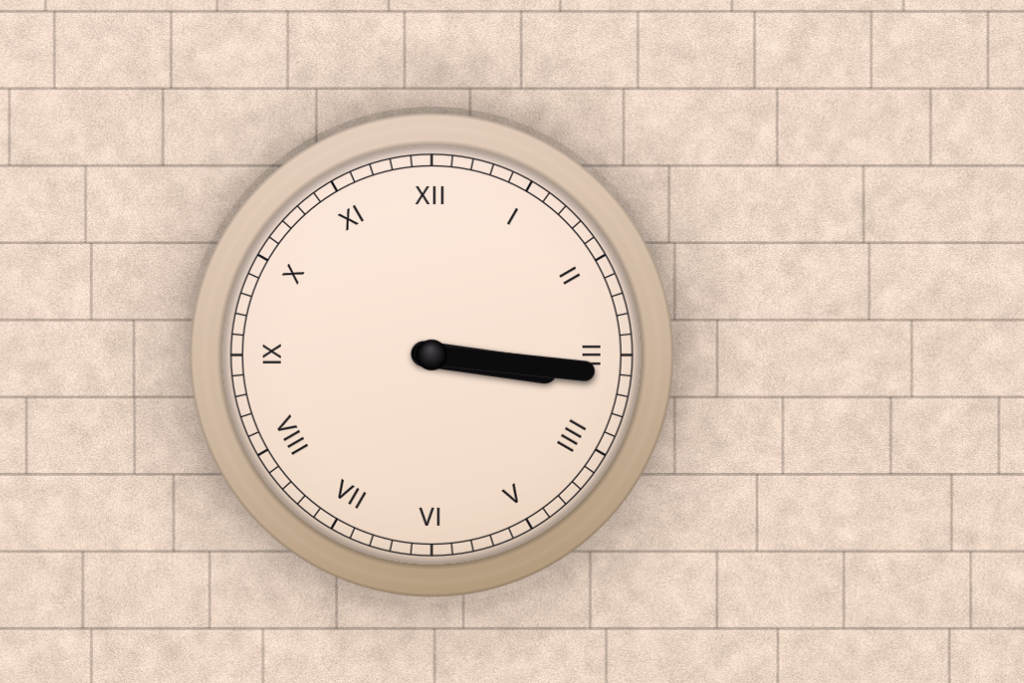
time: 3:16
